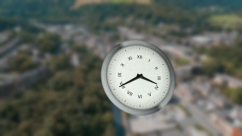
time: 3:40
